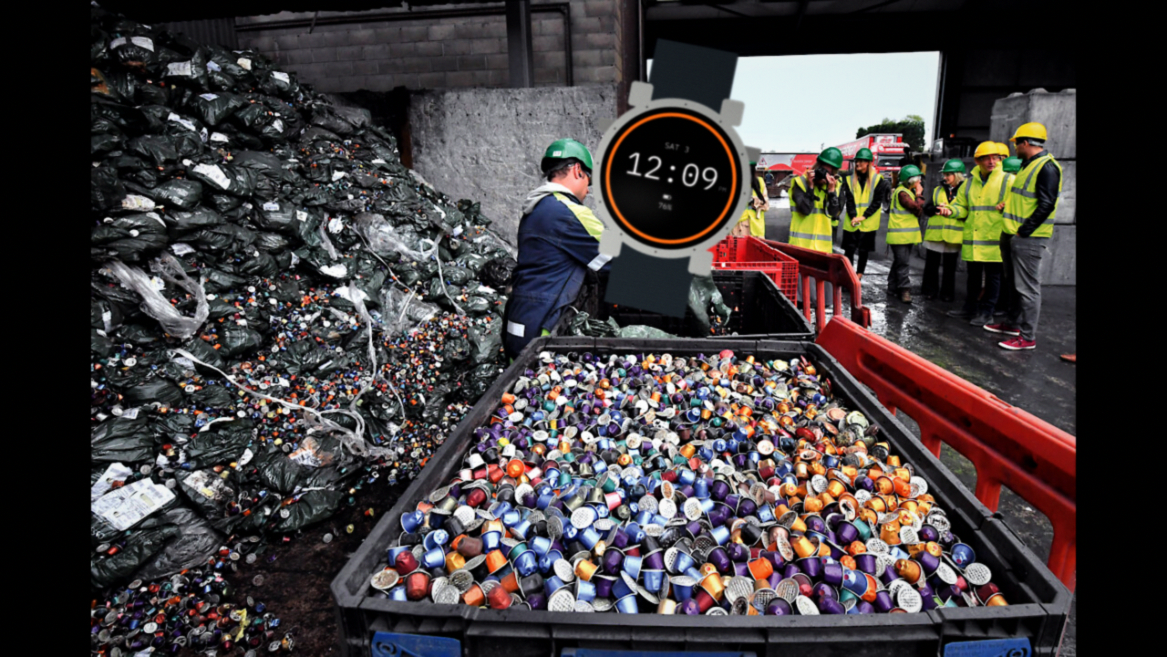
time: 12:09
